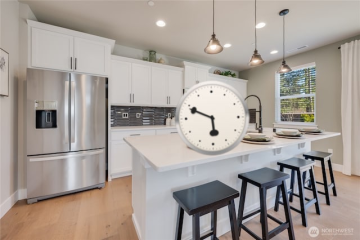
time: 5:49
